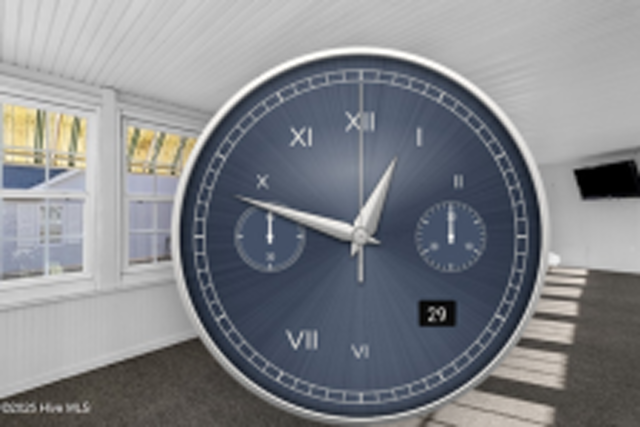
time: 12:48
